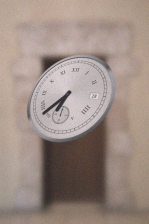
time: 6:37
